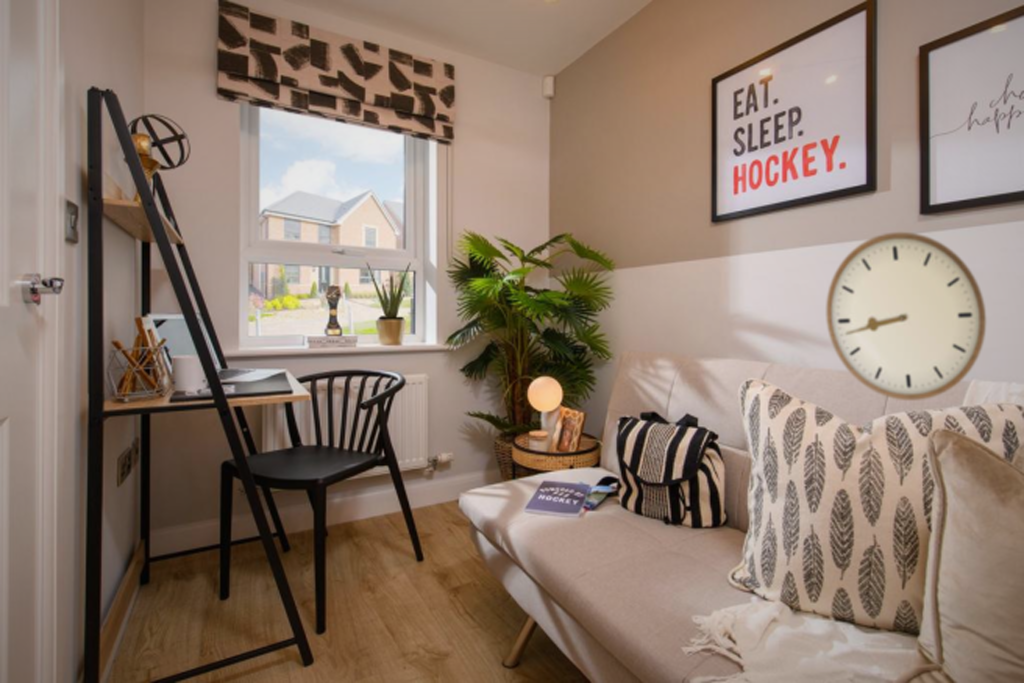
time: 8:43
